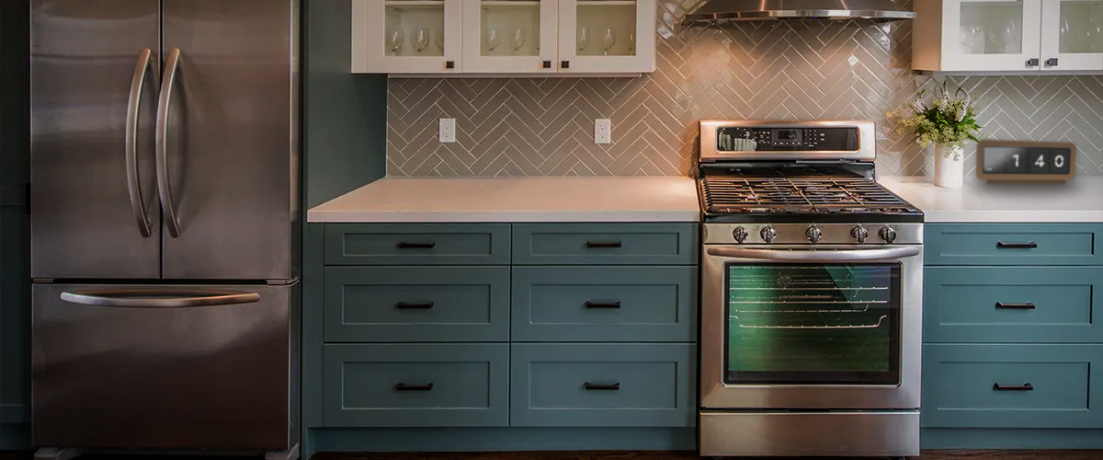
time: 1:40
